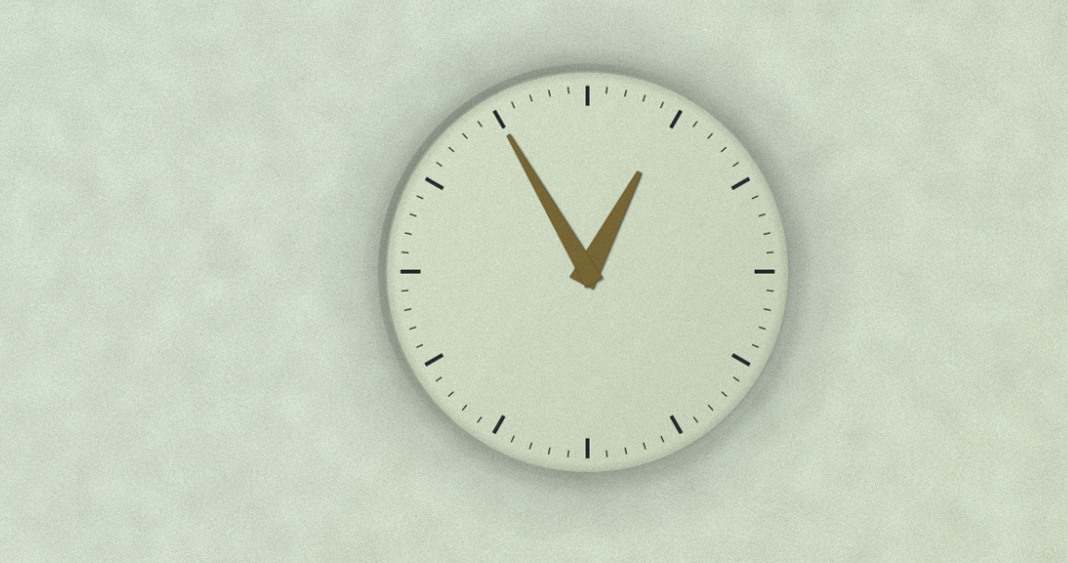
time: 12:55
